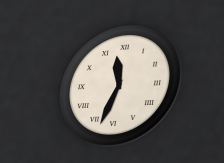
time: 11:33
